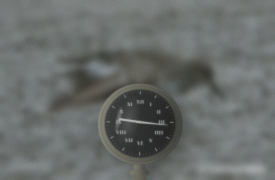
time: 9:16
